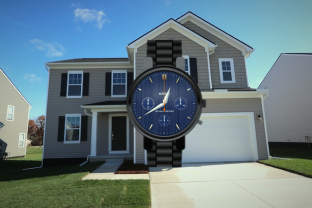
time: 12:40
